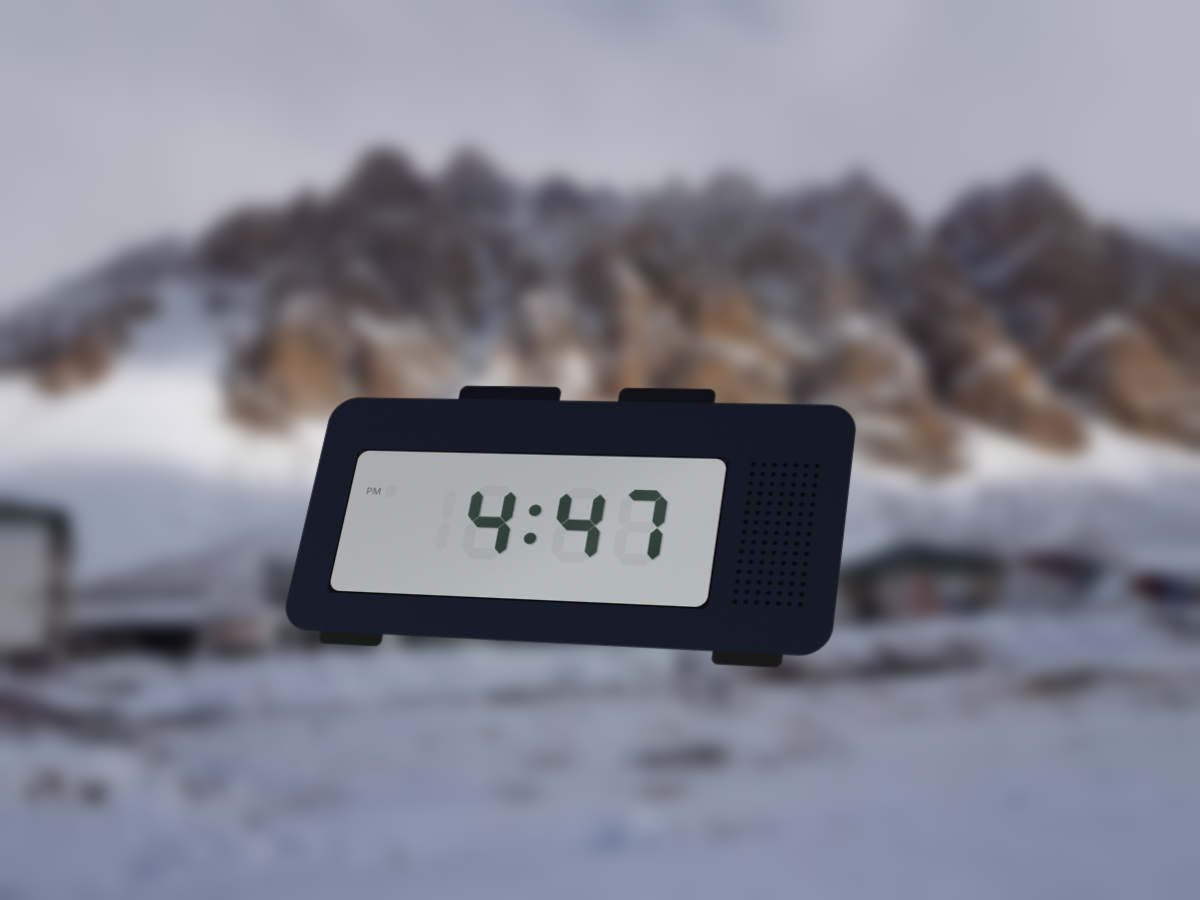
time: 4:47
